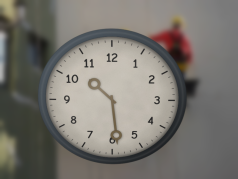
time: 10:29
